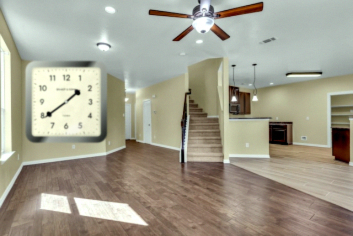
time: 1:39
